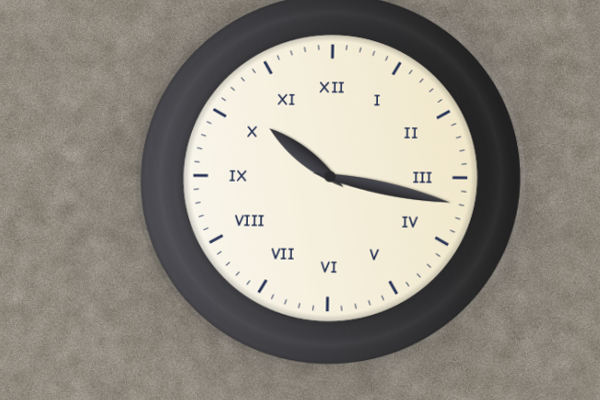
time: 10:17
